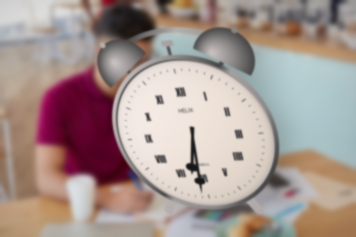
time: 6:31
